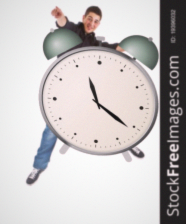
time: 11:21
